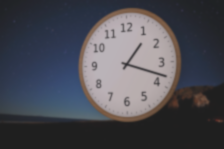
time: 1:18
